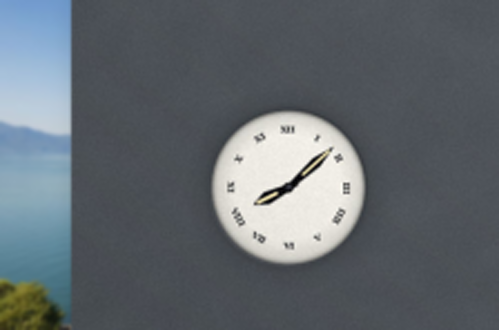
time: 8:08
